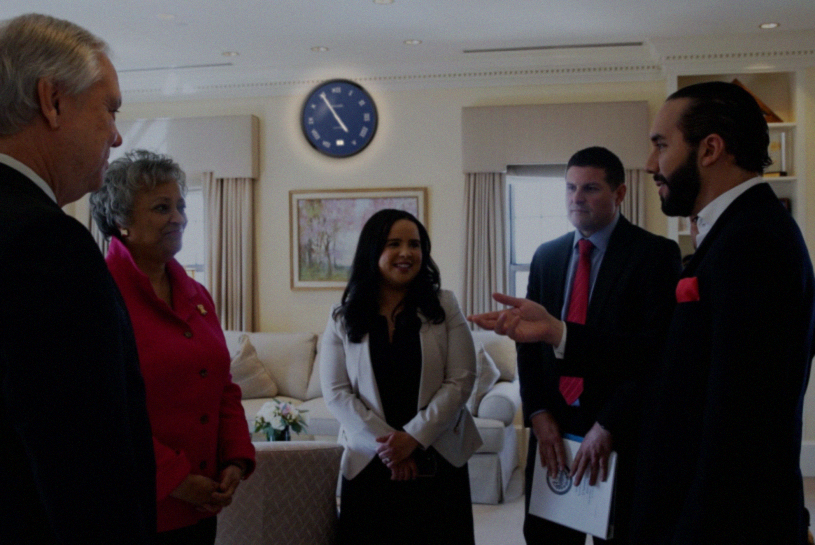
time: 4:55
